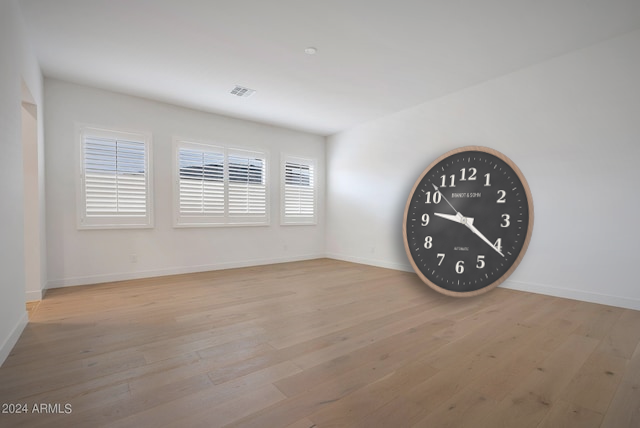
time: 9:20:52
